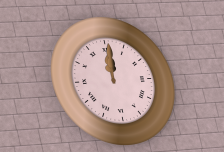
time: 12:01
